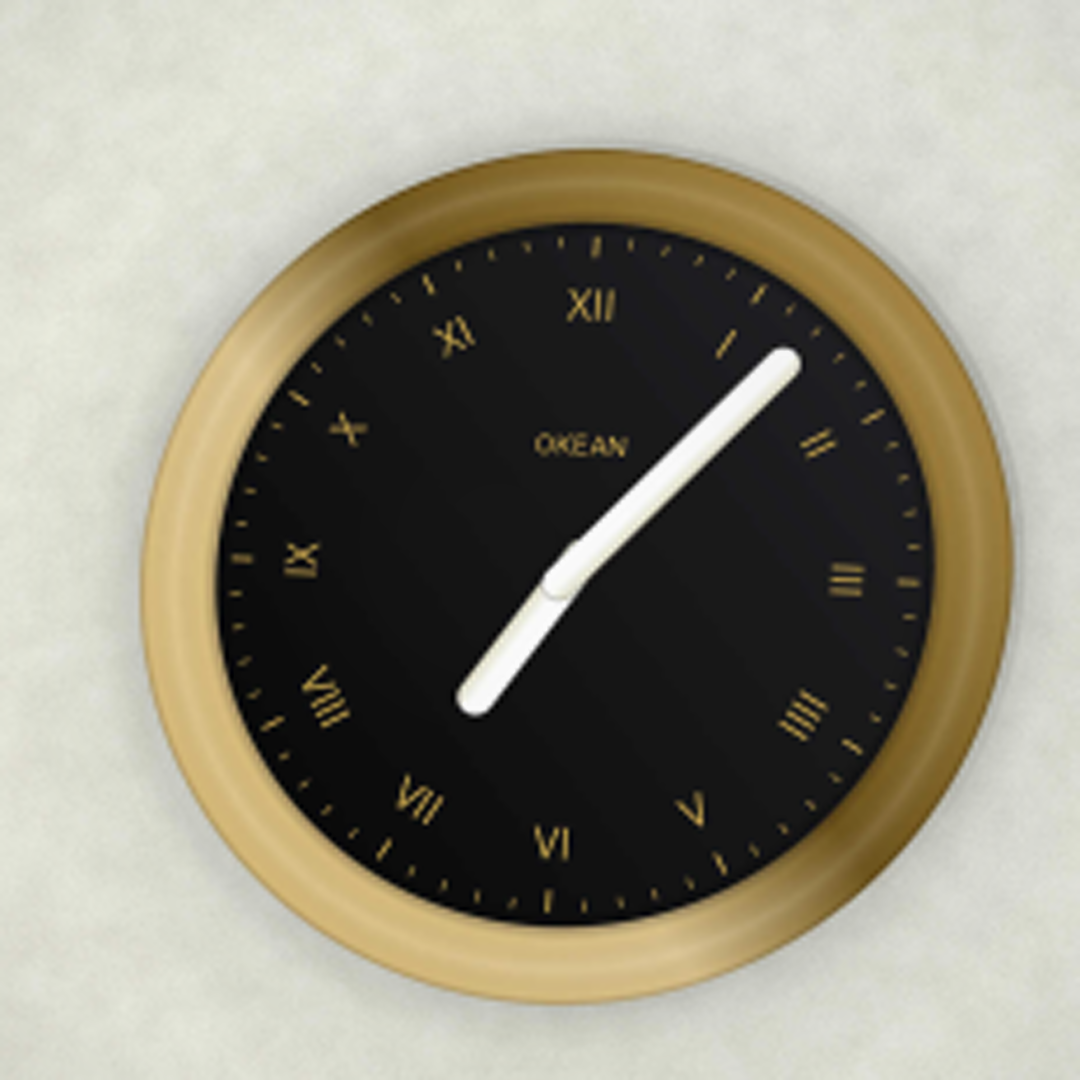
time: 7:07
